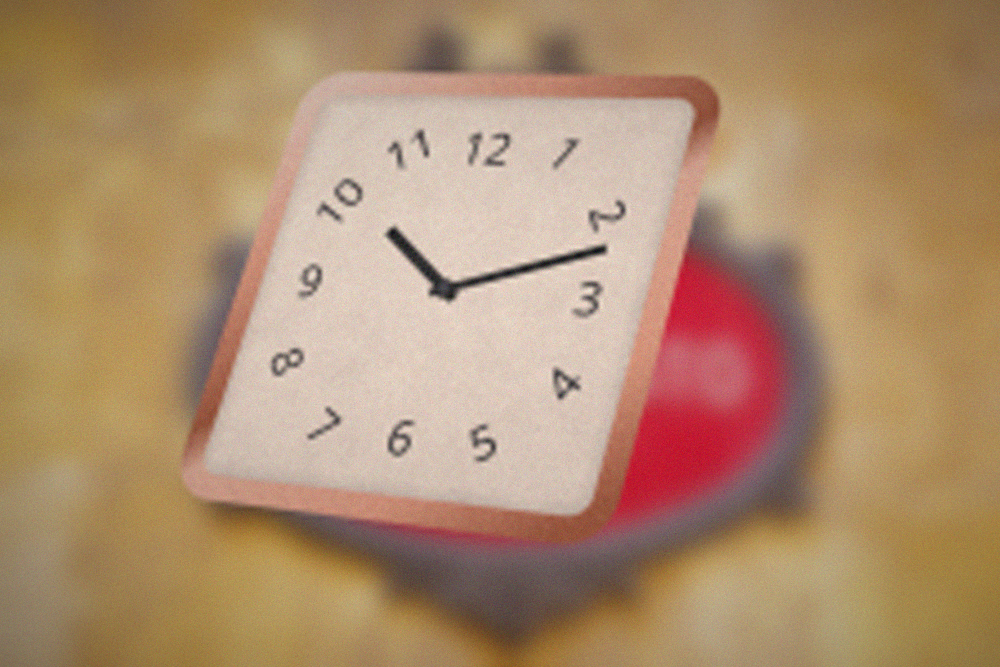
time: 10:12
